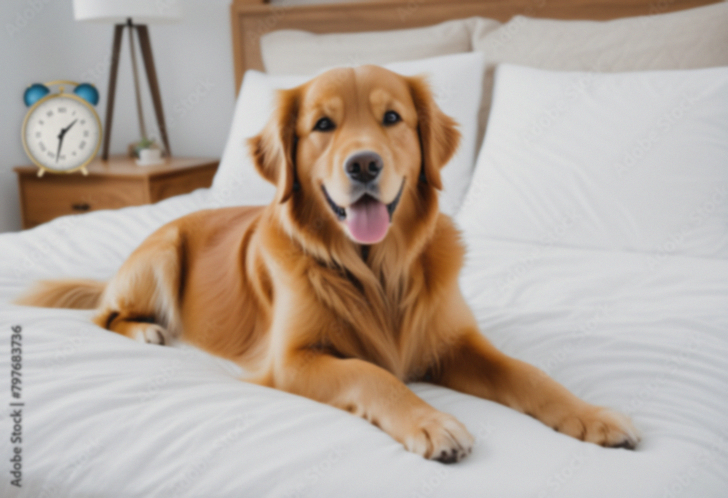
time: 1:32
